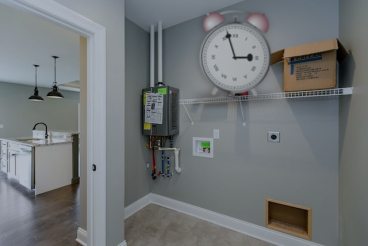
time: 2:57
